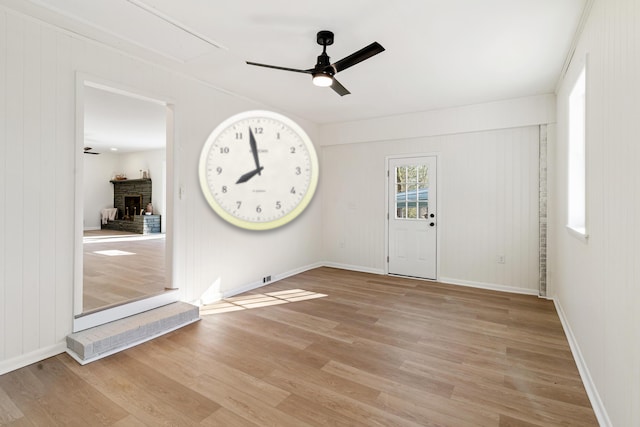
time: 7:58
